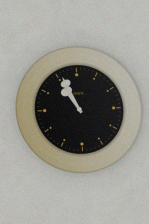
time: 10:56
